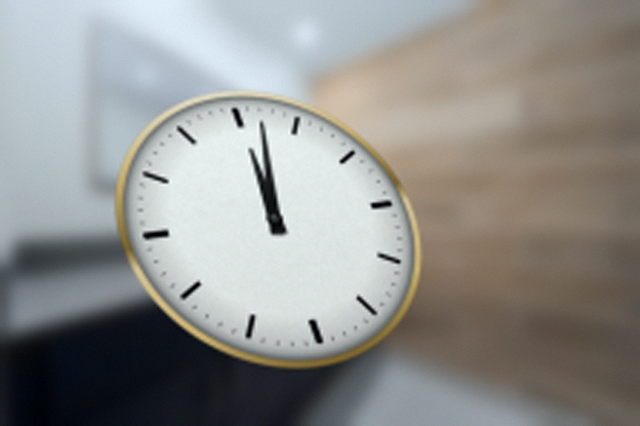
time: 12:02
